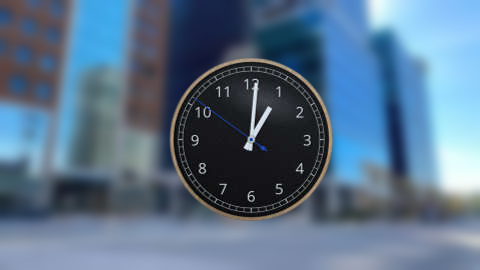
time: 1:00:51
